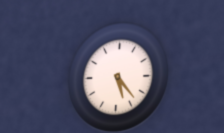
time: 5:23
